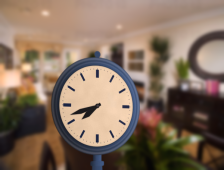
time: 7:42
